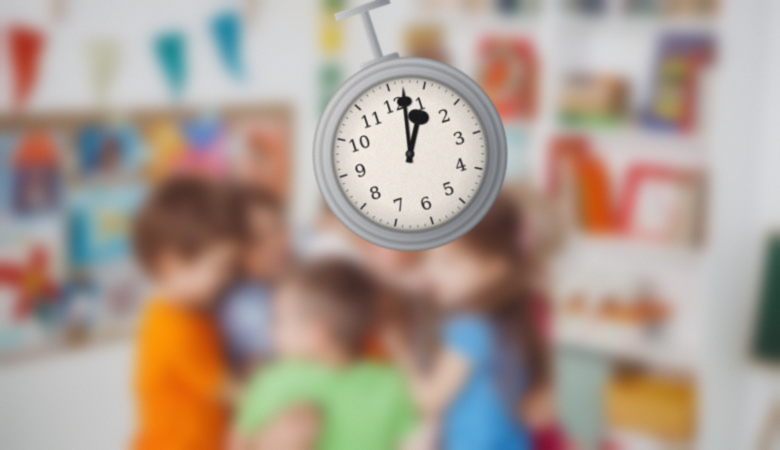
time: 1:02
